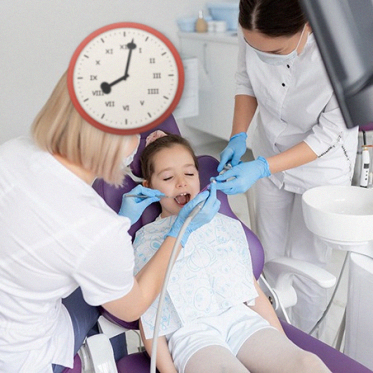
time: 8:02
